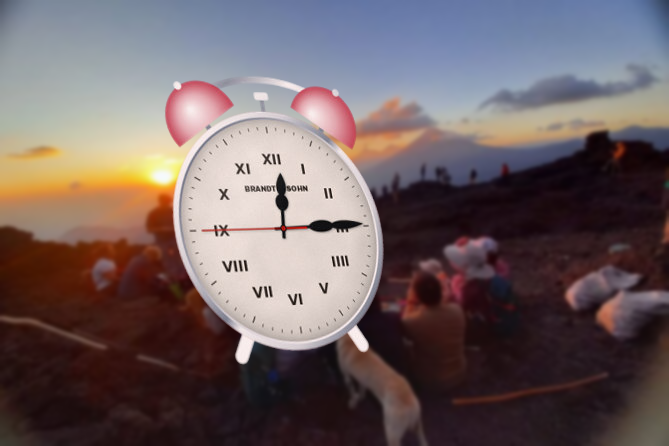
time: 12:14:45
